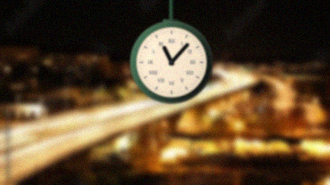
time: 11:07
